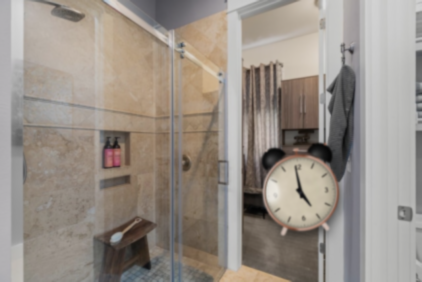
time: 4:59
